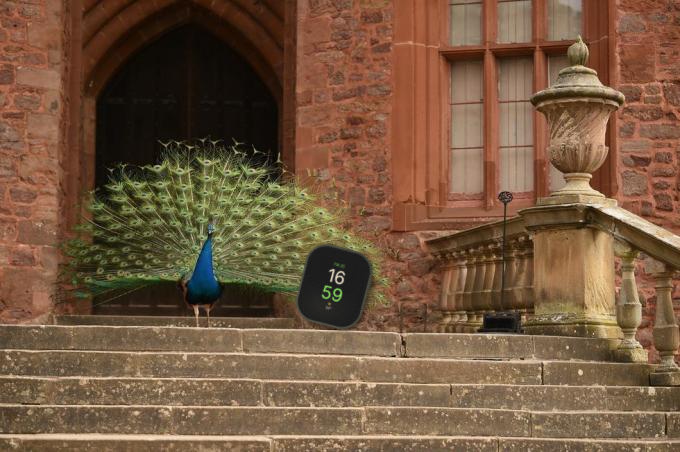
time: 16:59
